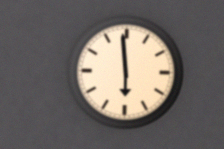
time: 5:59
